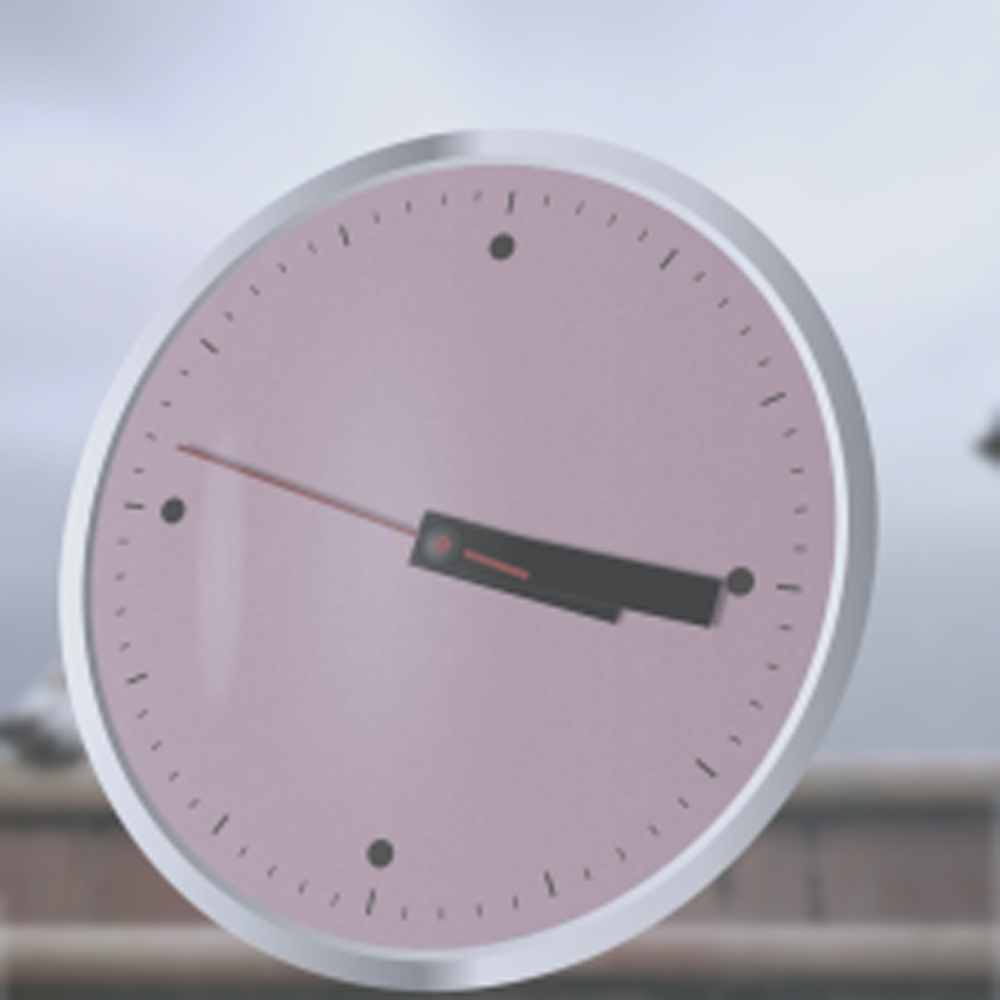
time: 3:15:47
